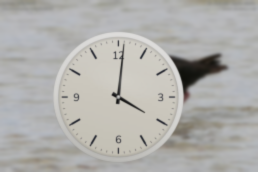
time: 4:01
